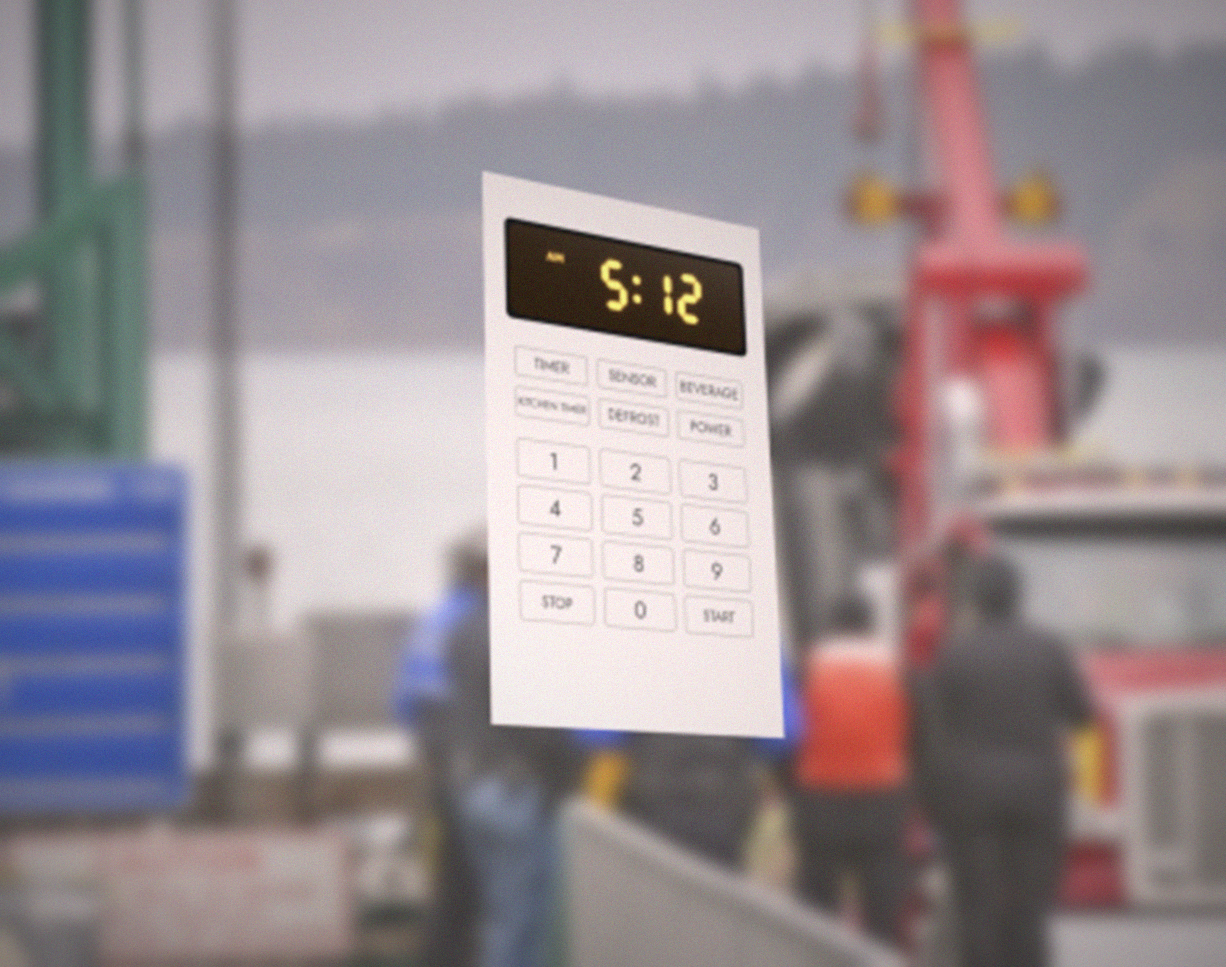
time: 5:12
